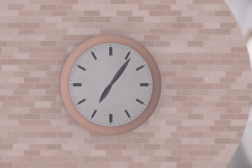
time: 7:06
